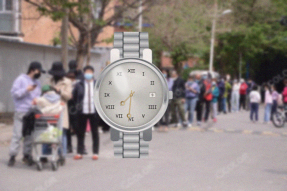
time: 7:31
